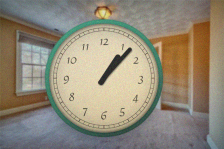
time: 1:07
